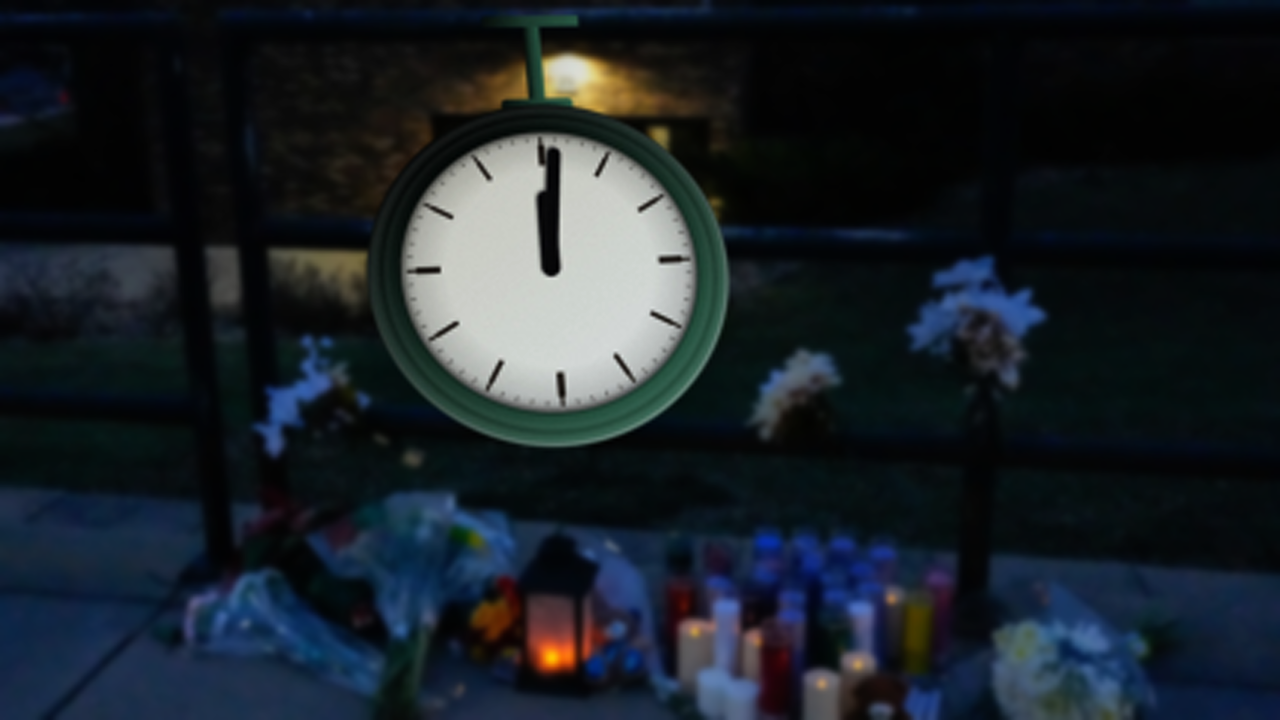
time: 12:01
